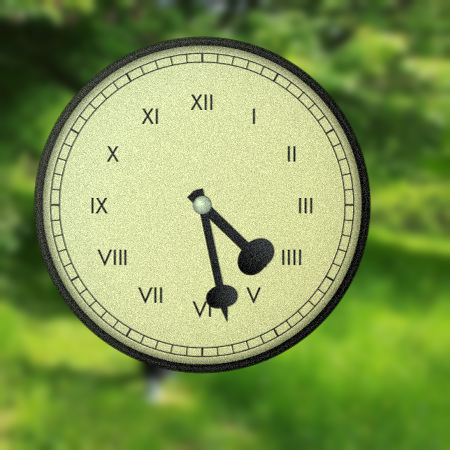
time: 4:28
